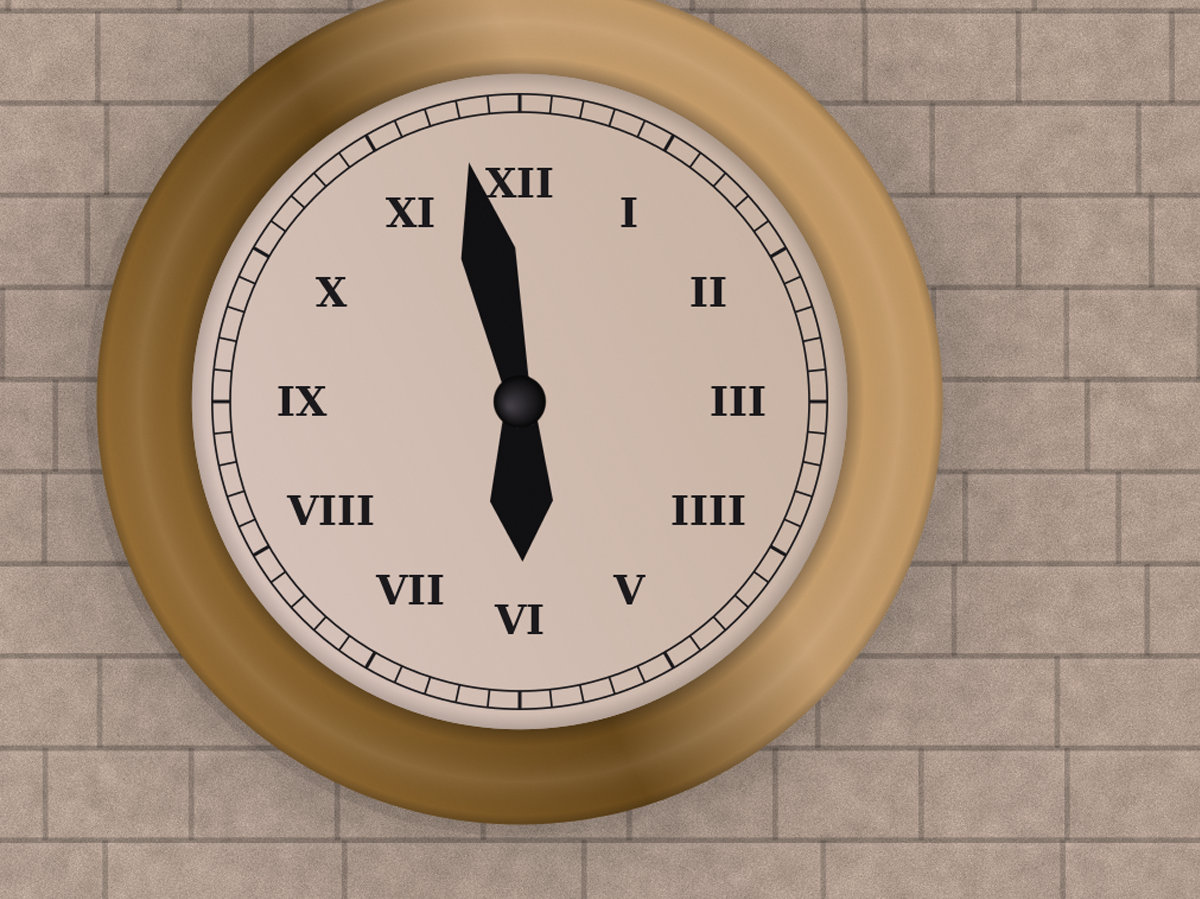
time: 5:58
